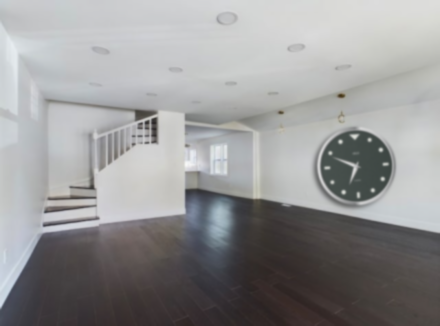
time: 6:49
